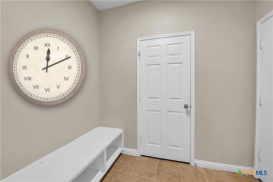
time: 12:11
